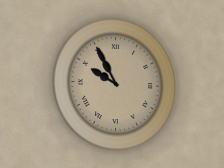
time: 9:55
